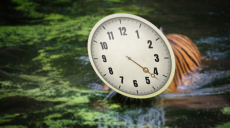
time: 4:22
